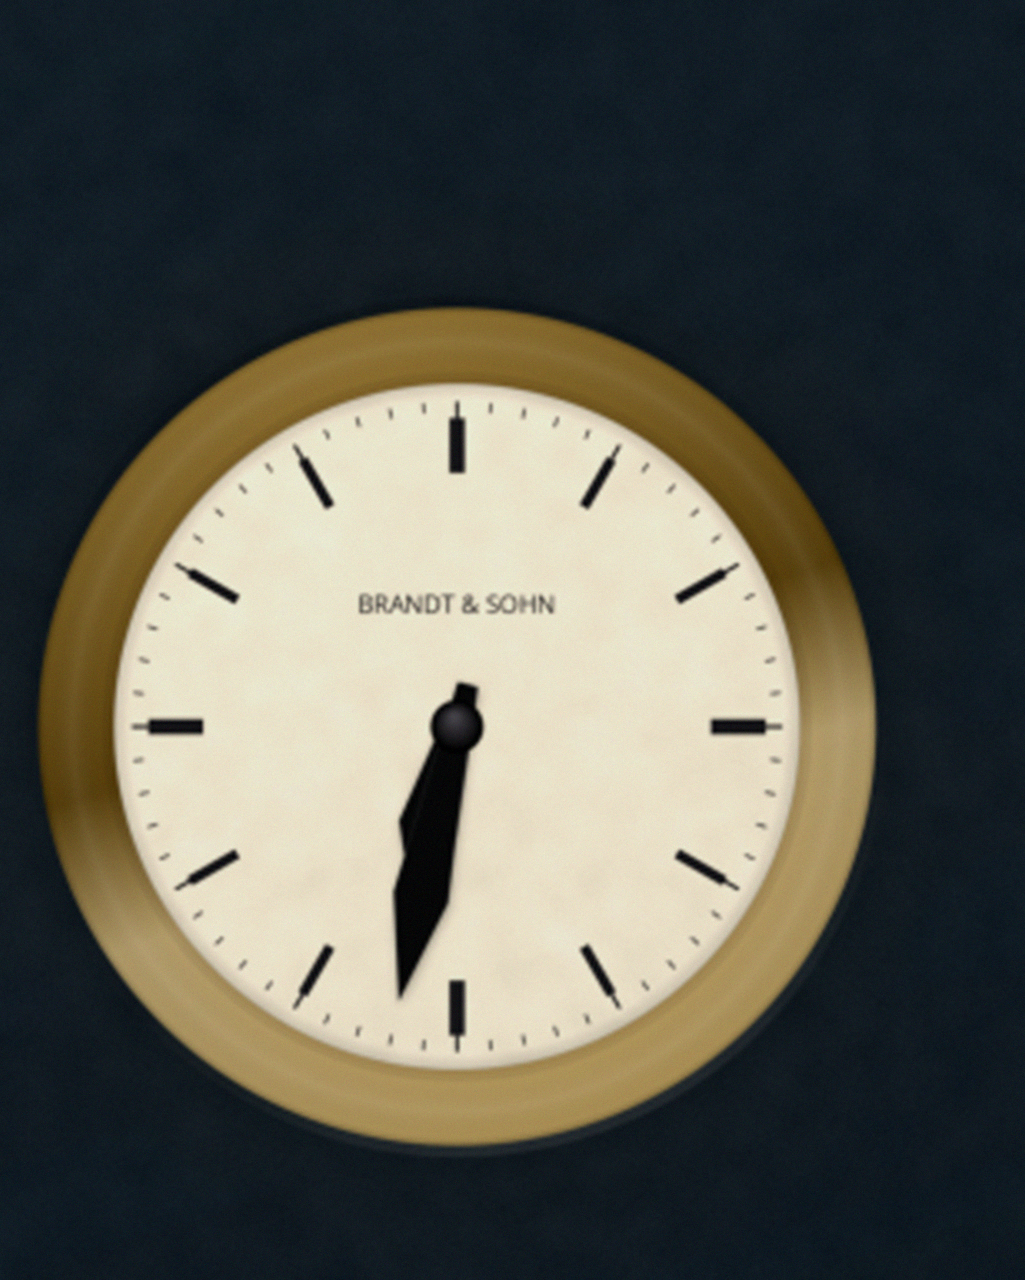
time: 6:32
